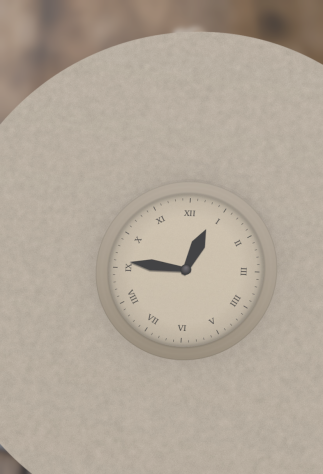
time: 12:46
